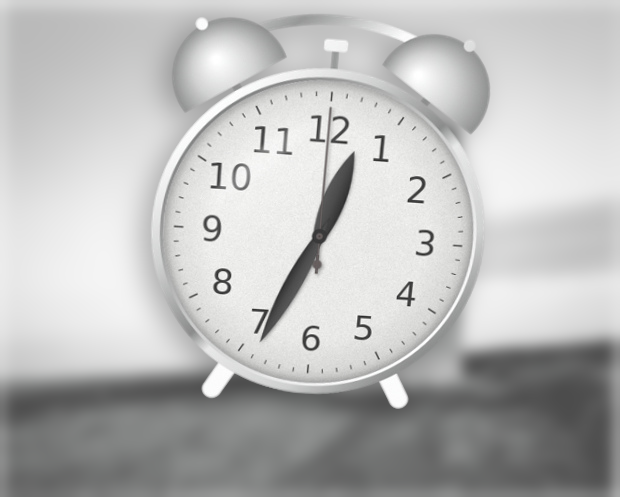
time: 12:34:00
